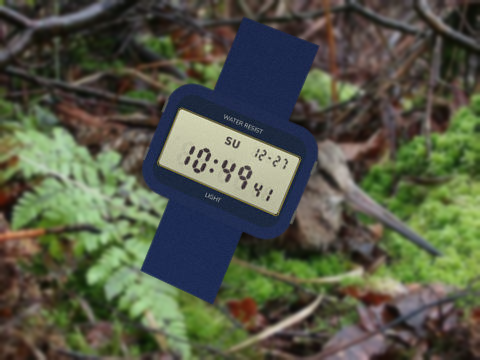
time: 10:49:41
